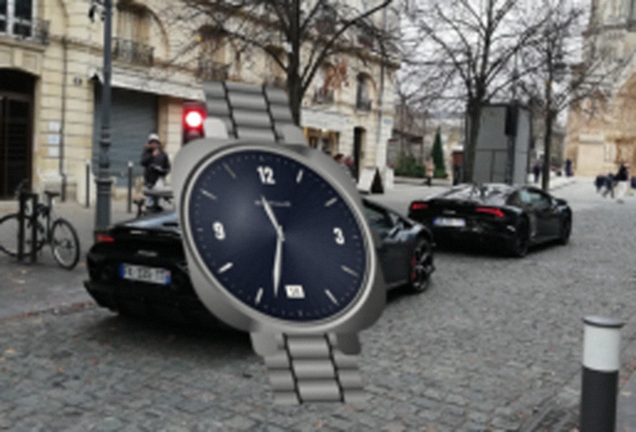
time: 11:33
